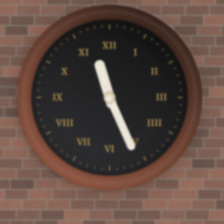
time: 11:26
